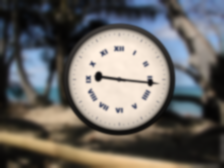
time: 9:16
